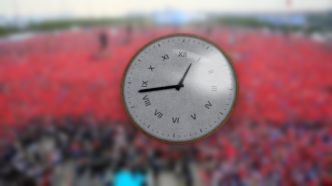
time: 12:43
